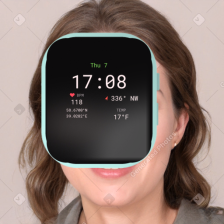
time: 17:08
